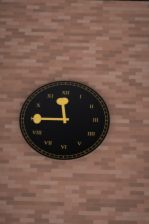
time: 11:45
